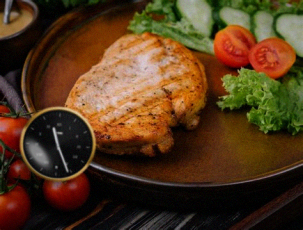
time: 11:26
